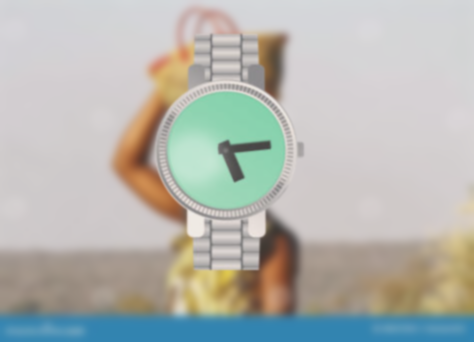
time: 5:14
